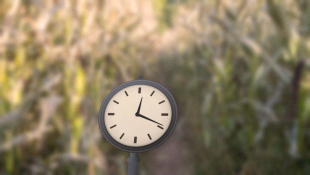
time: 12:19
